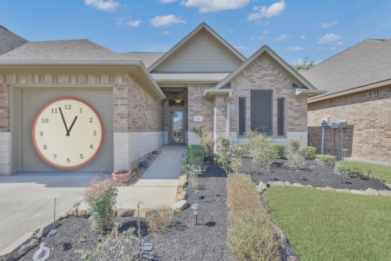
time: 12:57
